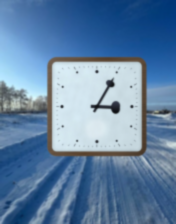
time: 3:05
